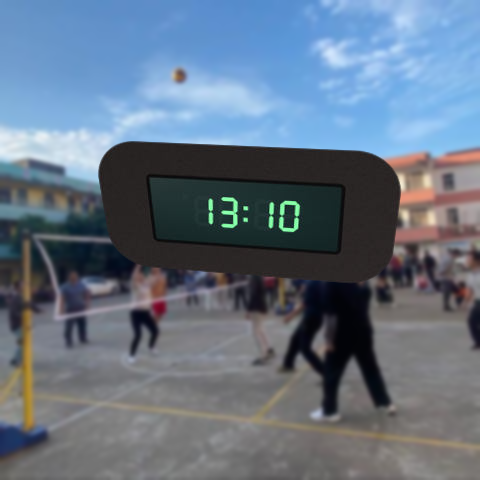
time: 13:10
